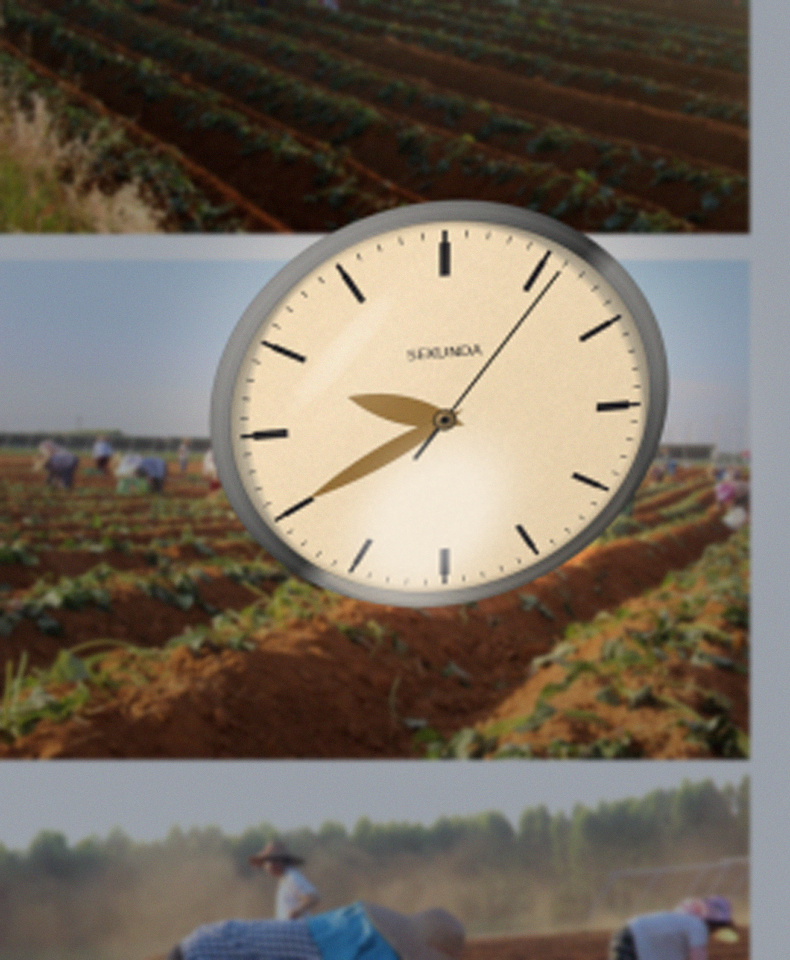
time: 9:40:06
